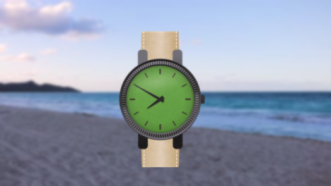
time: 7:50
